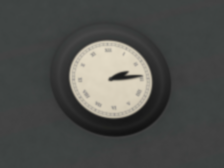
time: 2:14
